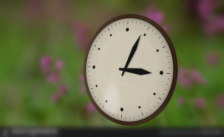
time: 3:04
